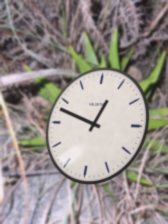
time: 12:48
